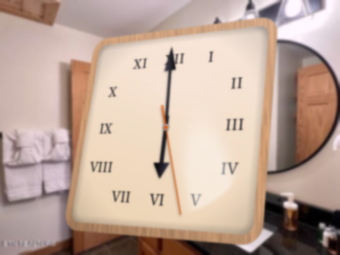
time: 5:59:27
